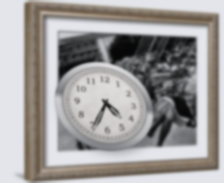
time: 4:34
